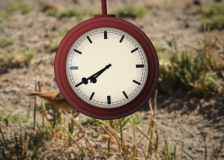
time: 7:40
